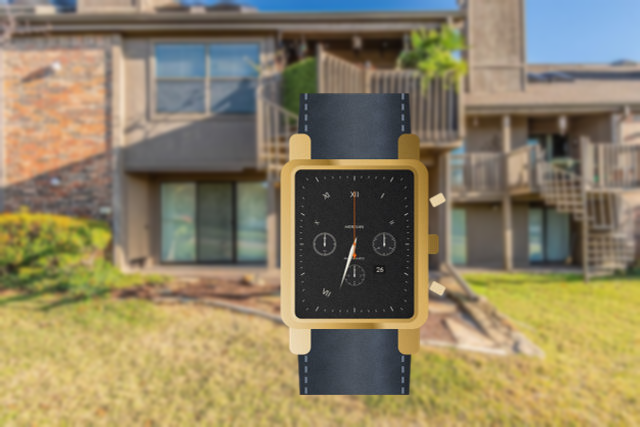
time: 6:33
